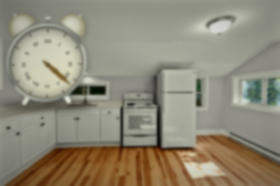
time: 4:22
